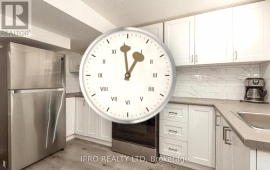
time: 12:59
